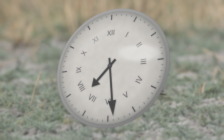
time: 7:29
